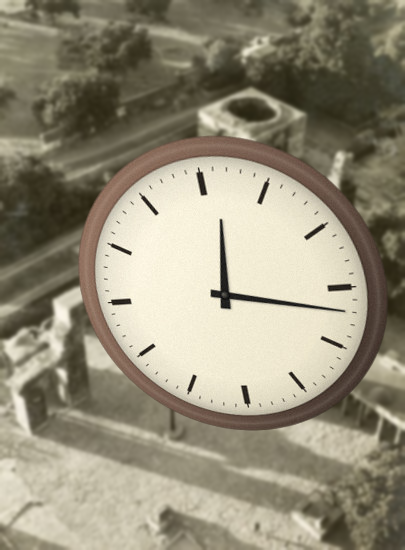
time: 12:17
